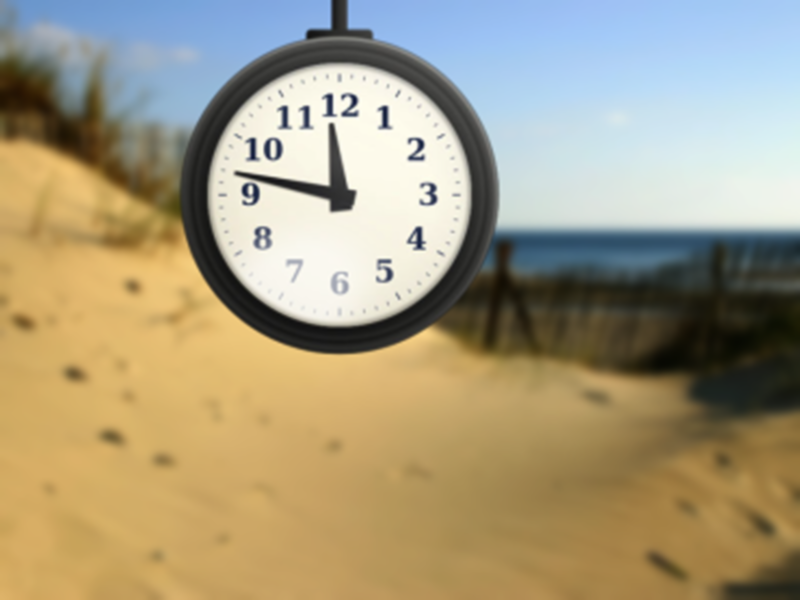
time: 11:47
